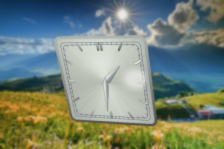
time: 1:31
